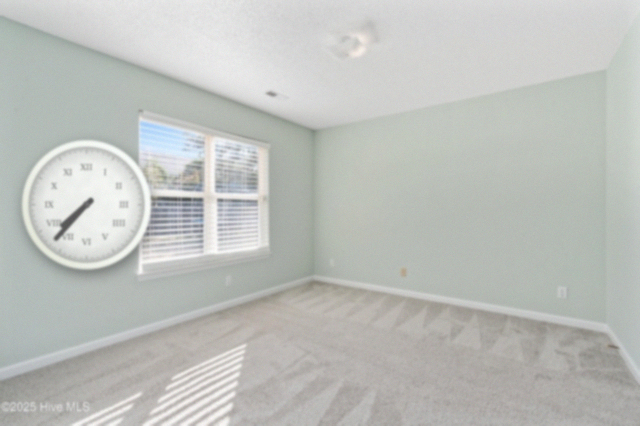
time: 7:37
